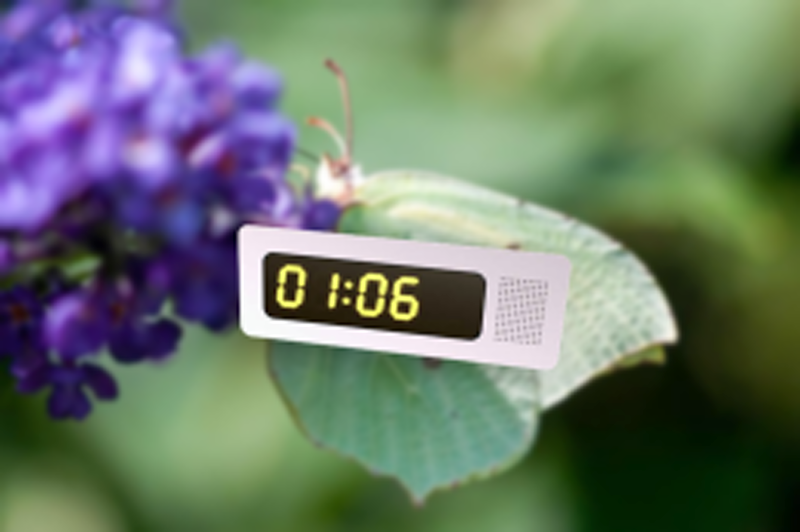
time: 1:06
